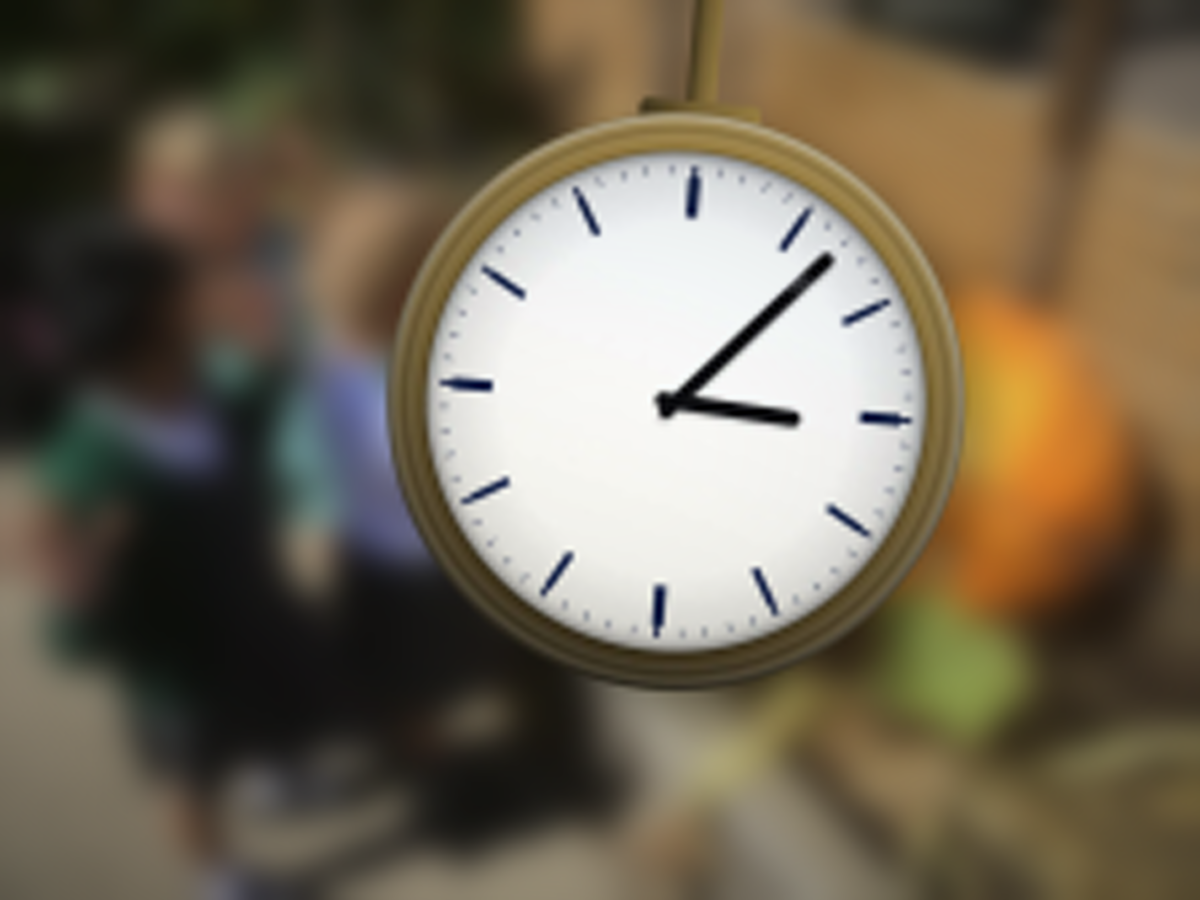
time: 3:07
